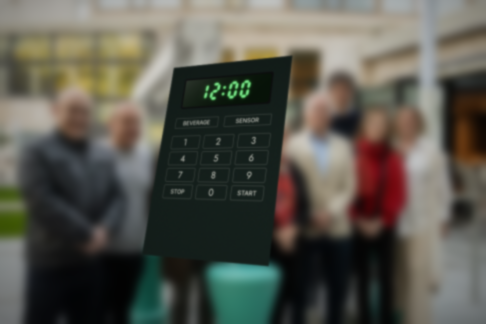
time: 12:00
